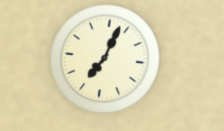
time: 7:03
